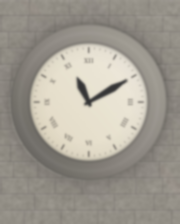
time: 11:10
